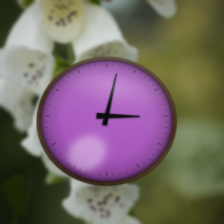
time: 3:02
